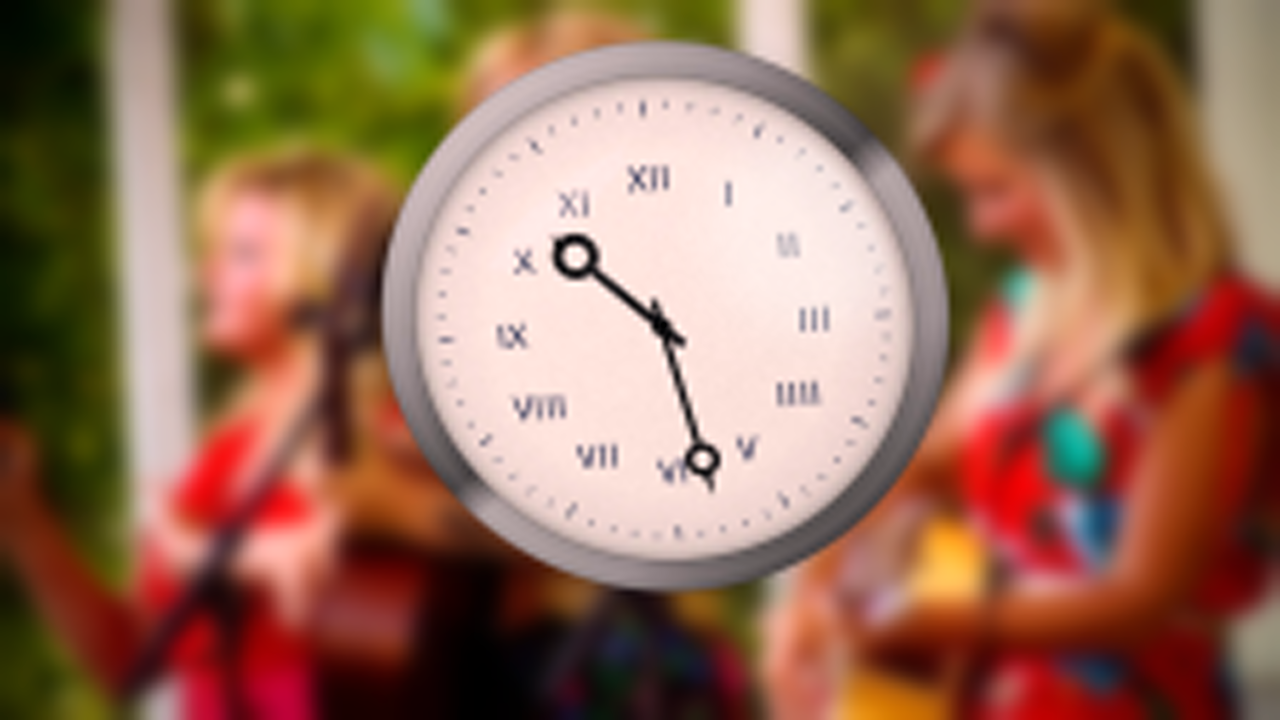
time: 10:28
